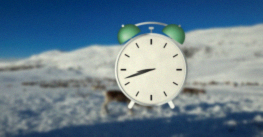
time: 8:42
